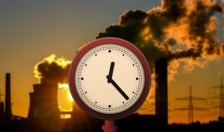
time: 12:23
